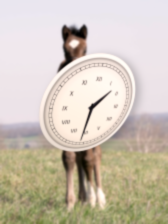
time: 1:31
